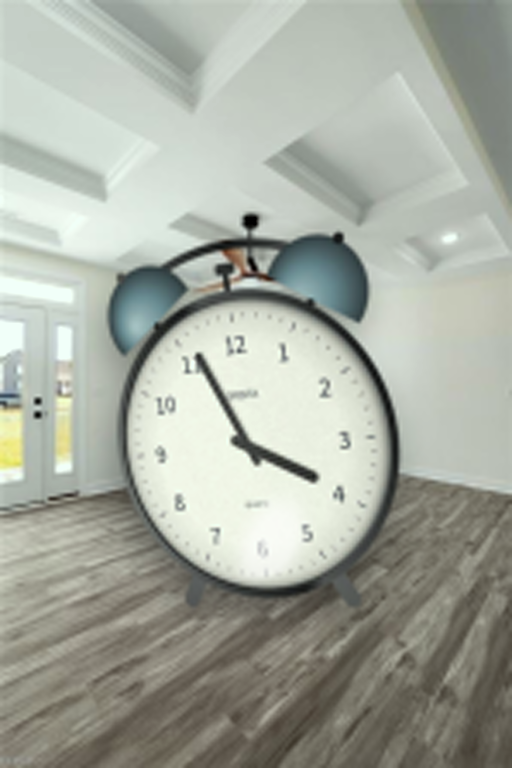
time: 3:56
